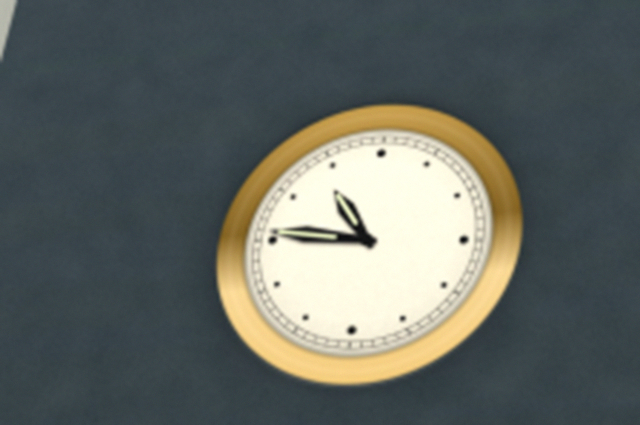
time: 10:46
